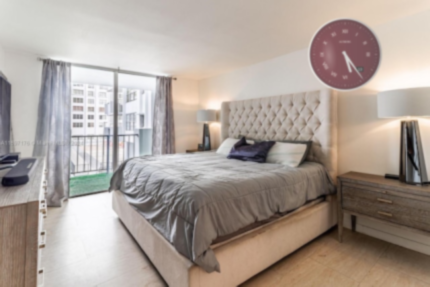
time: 5:24
